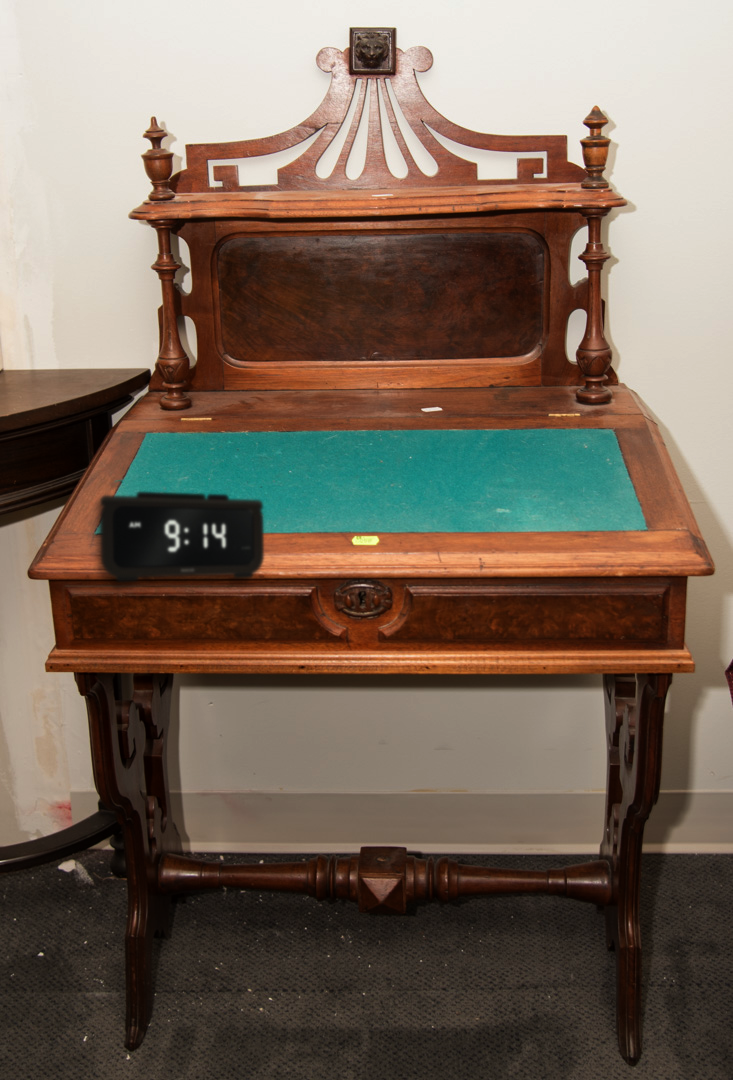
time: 9:14
